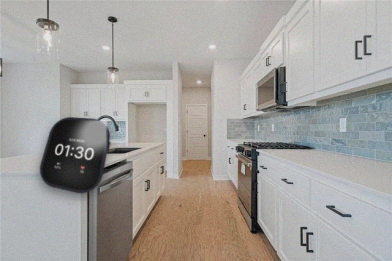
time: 1:30
